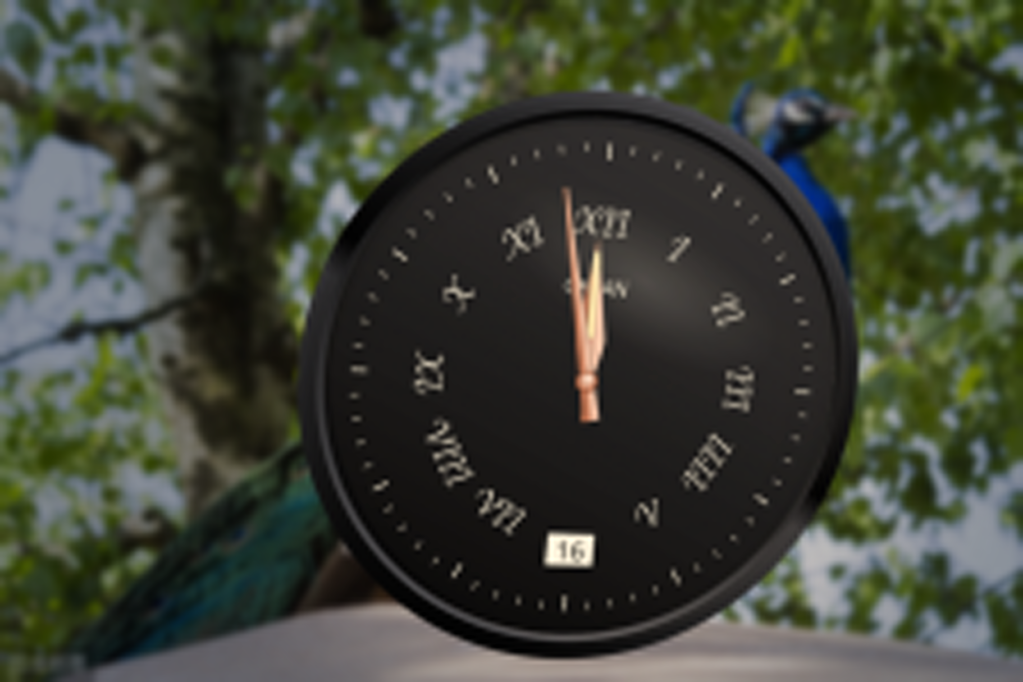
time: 11:58
